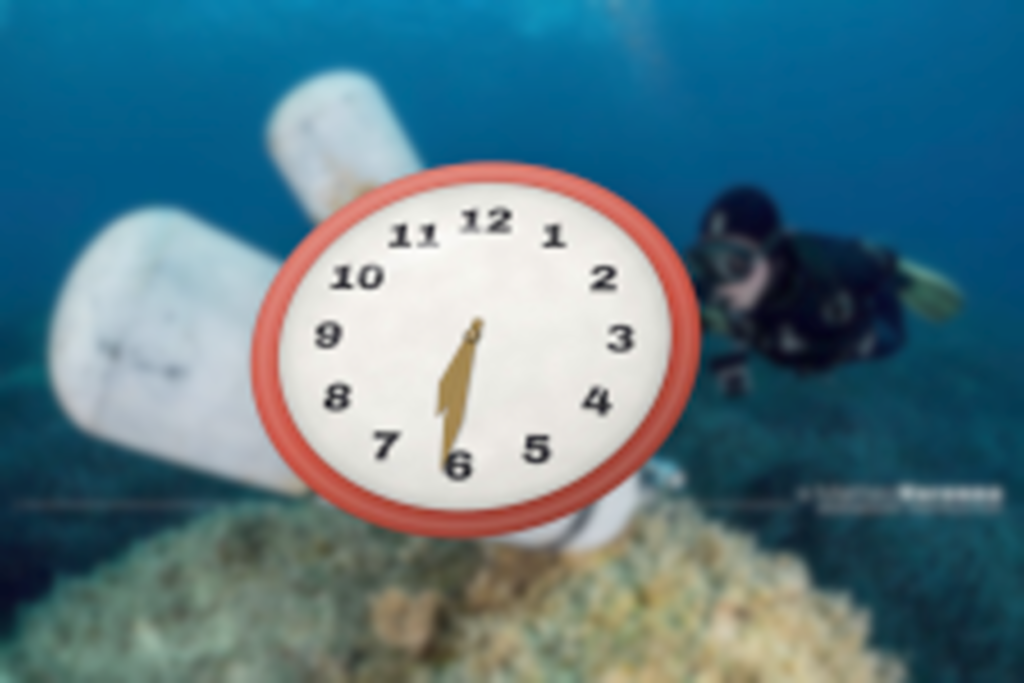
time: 6:31
